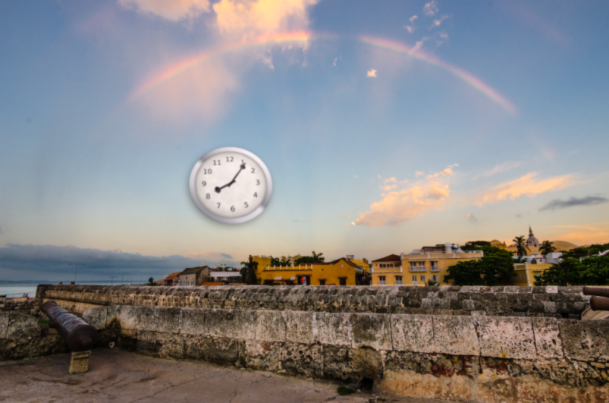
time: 8:06
